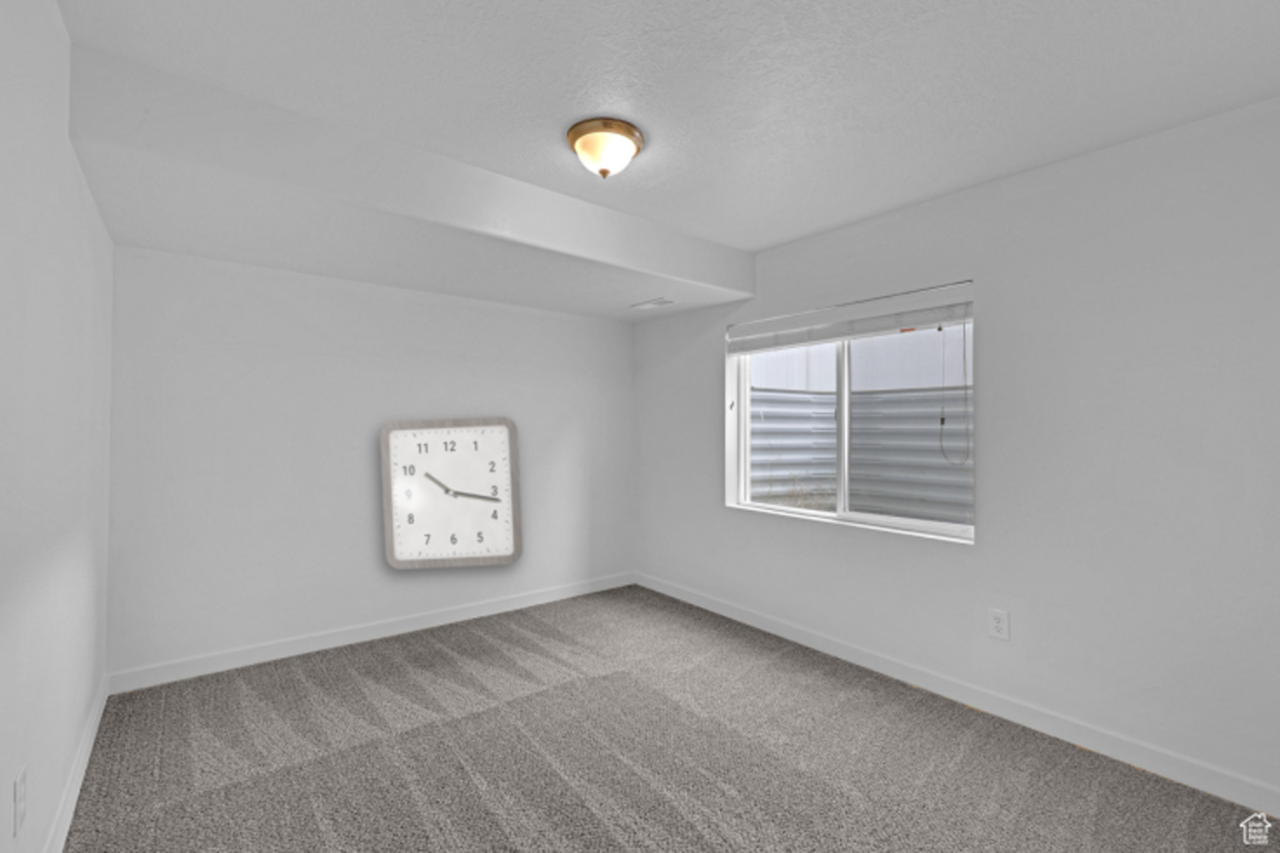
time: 10:17
